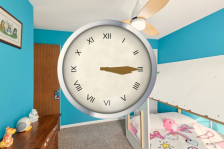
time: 3:15
